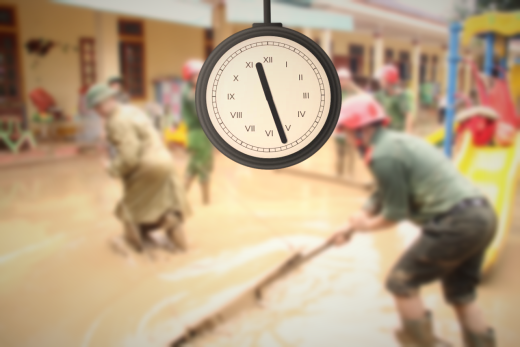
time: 11:27
